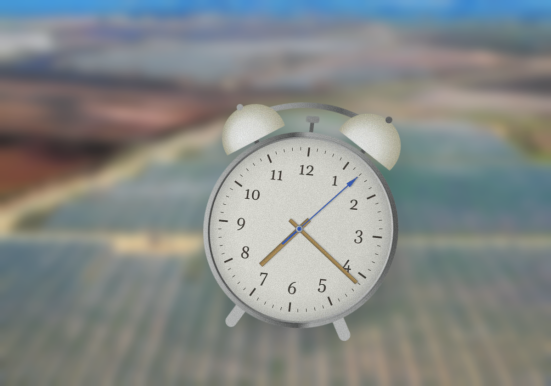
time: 7:21:07
